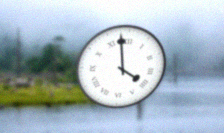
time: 3:58
